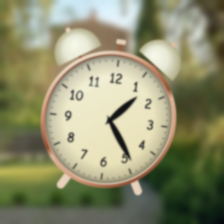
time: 1:24
